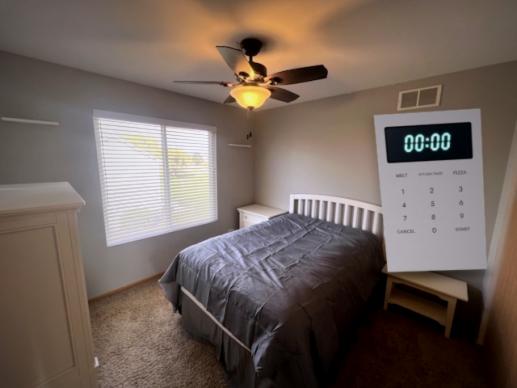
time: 0:00
